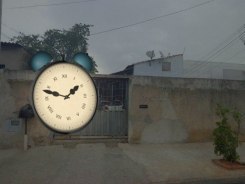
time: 1:48
